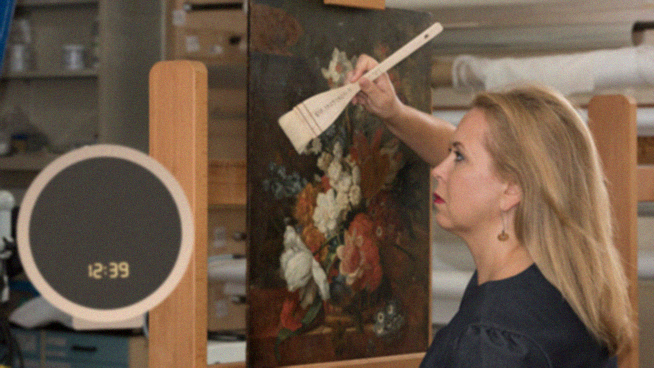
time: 12:39
